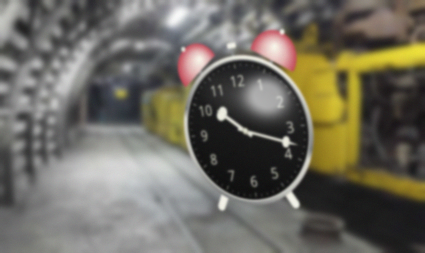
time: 10:18
